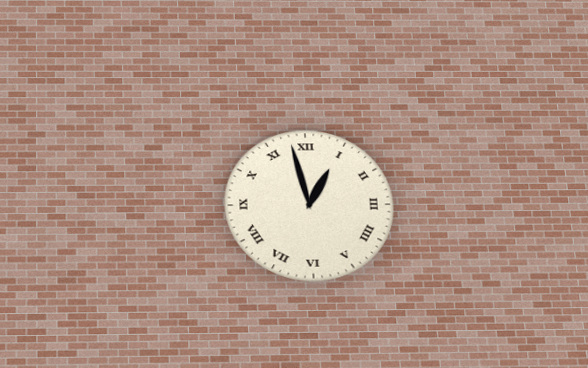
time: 12:58
